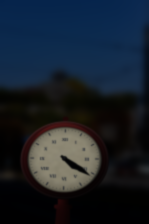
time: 4:21
